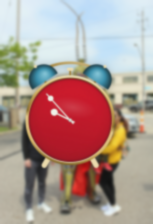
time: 9:53
